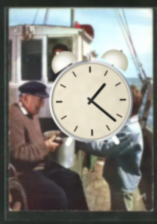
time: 1:22
